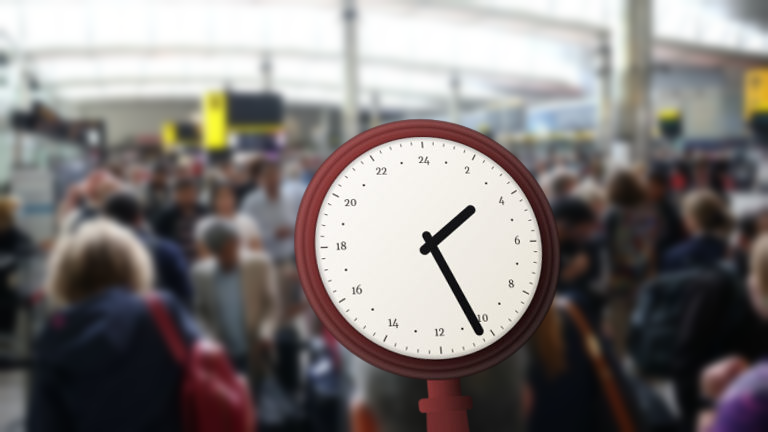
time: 3:26
